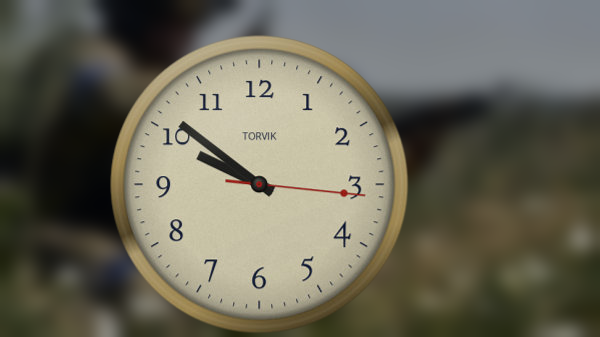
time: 9:51:16
